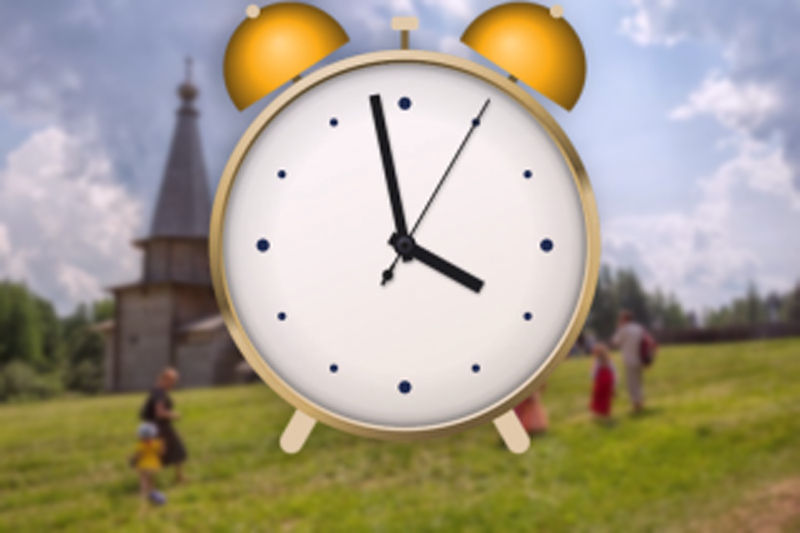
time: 3:58:05
